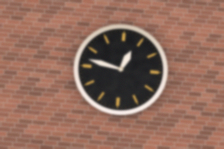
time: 12:47
